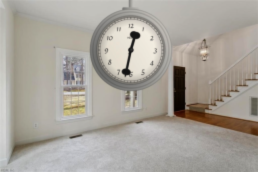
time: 12:32
